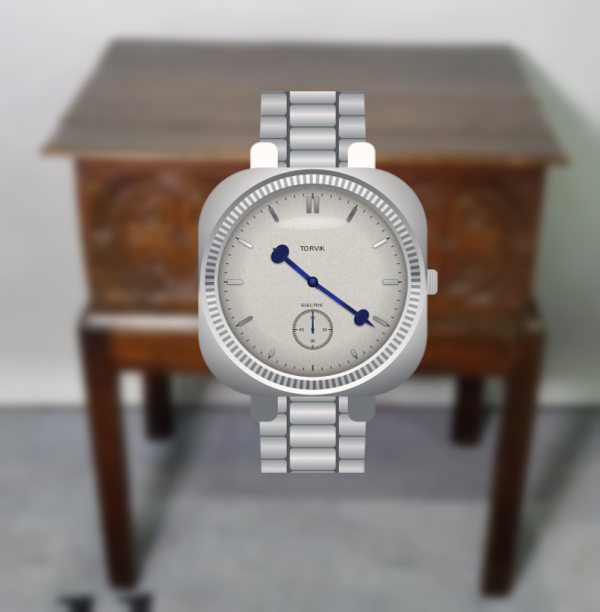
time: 10:21
